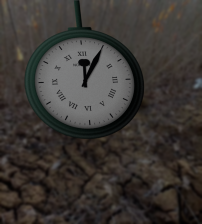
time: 12:05
